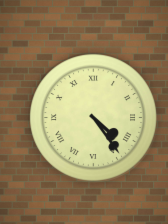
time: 4:24
